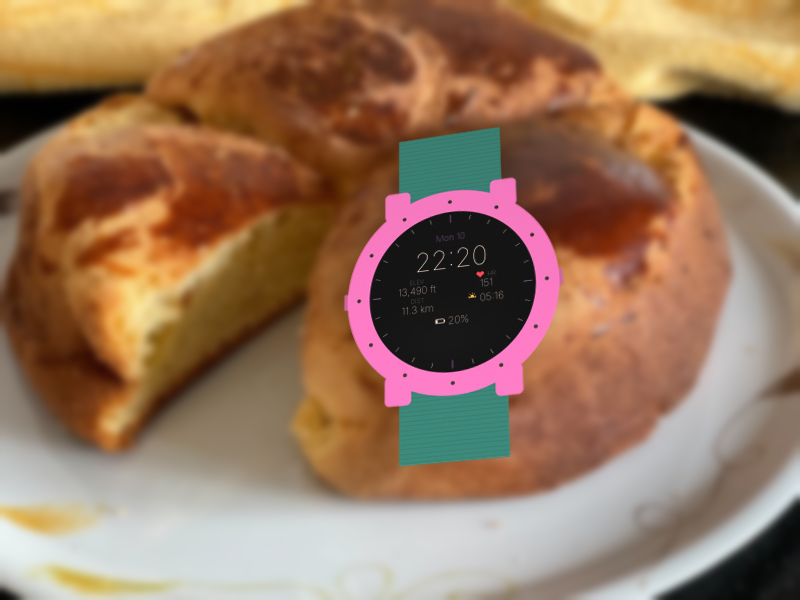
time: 22:20
